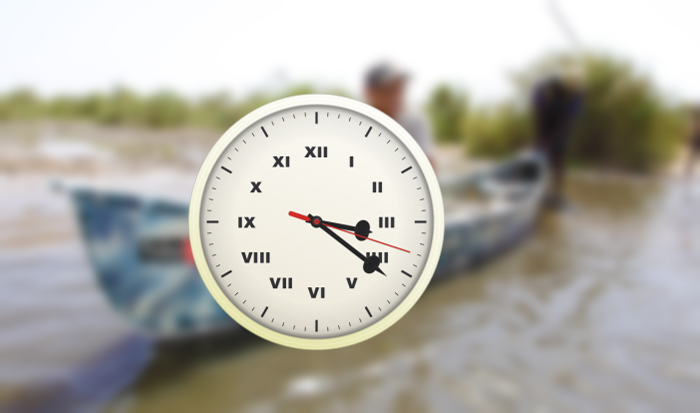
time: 3:21:18
